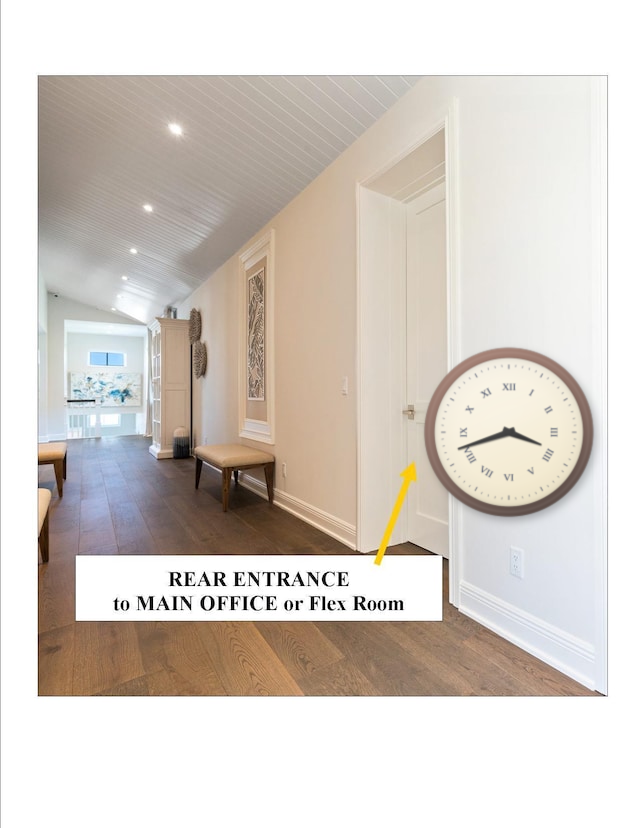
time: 3:42
